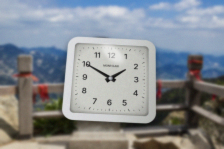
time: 1:50
